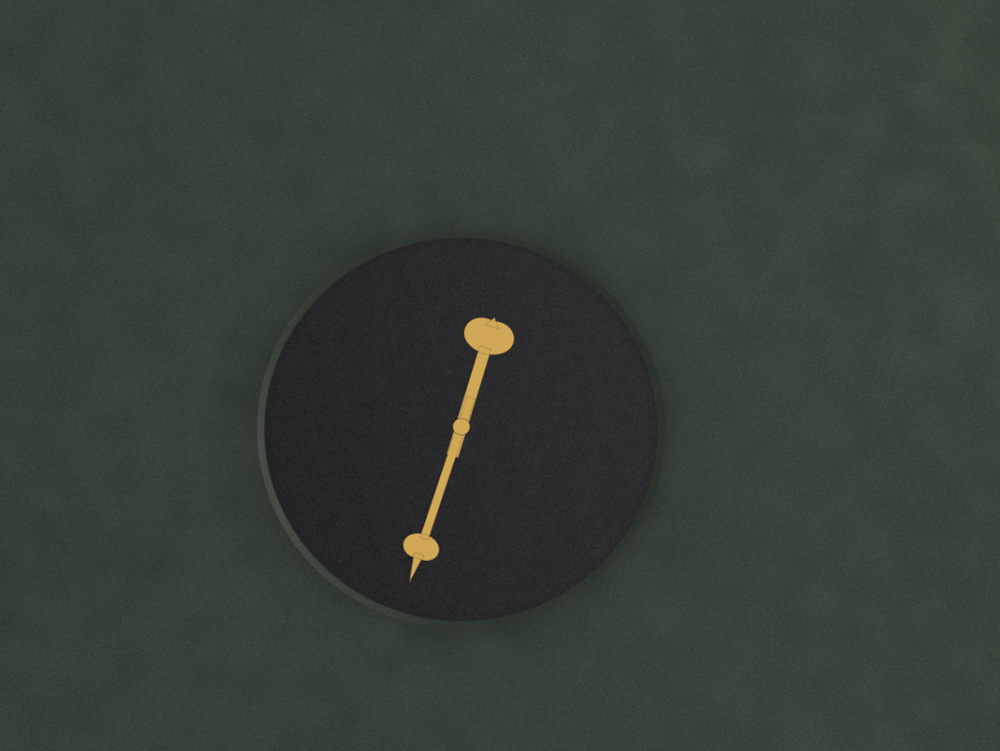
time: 12:33
